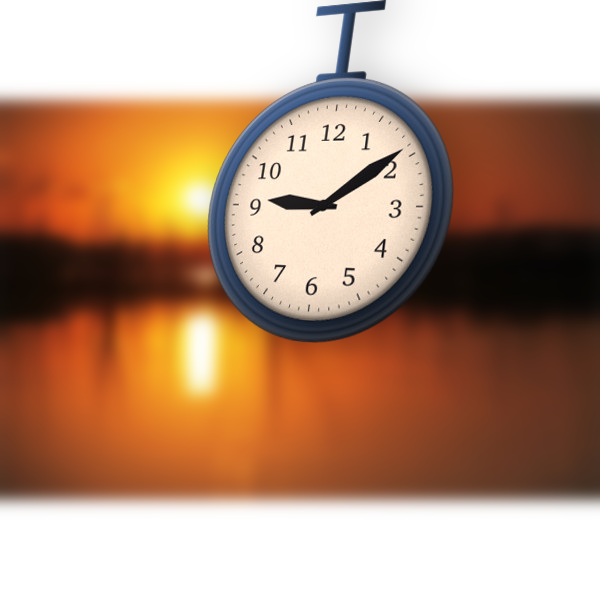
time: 9:09
